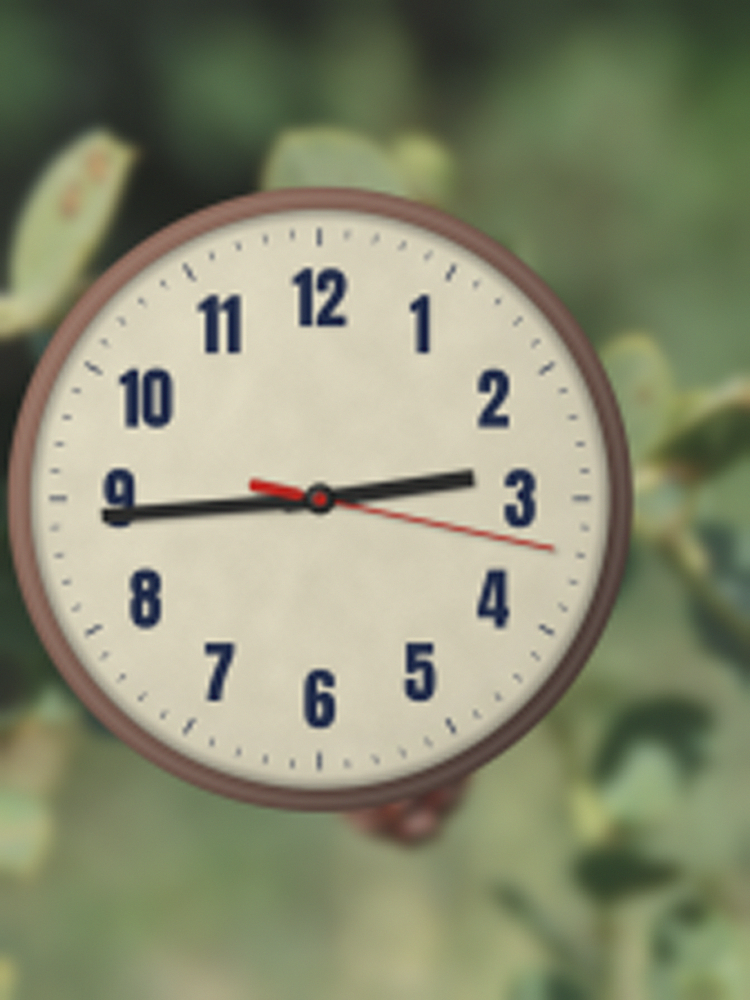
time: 2:44:17
